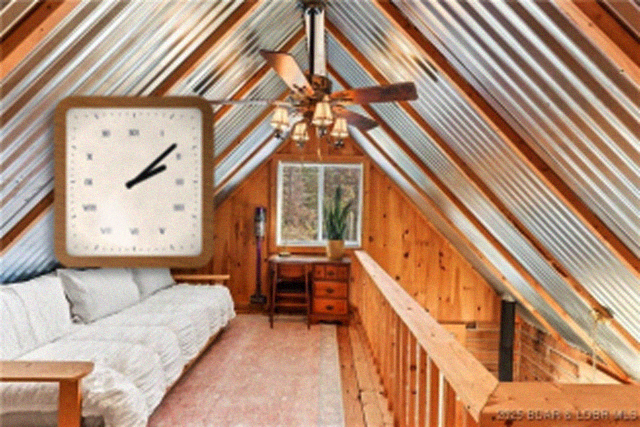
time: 2:08
